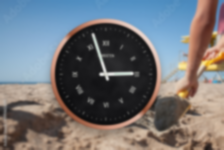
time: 2:57
